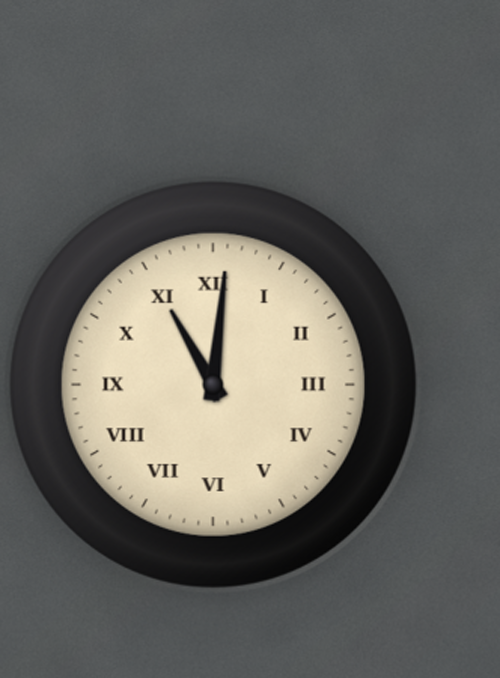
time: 11:01
